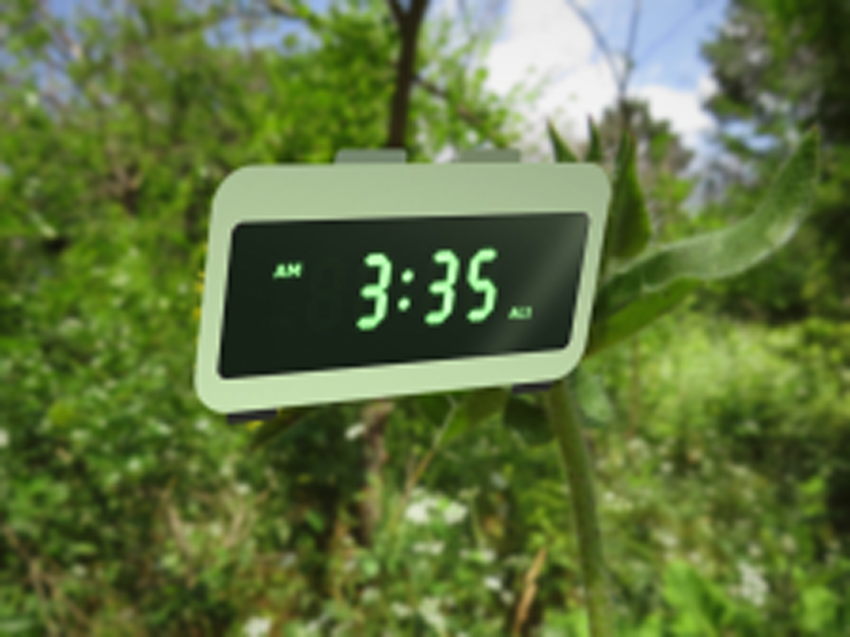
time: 3:35
